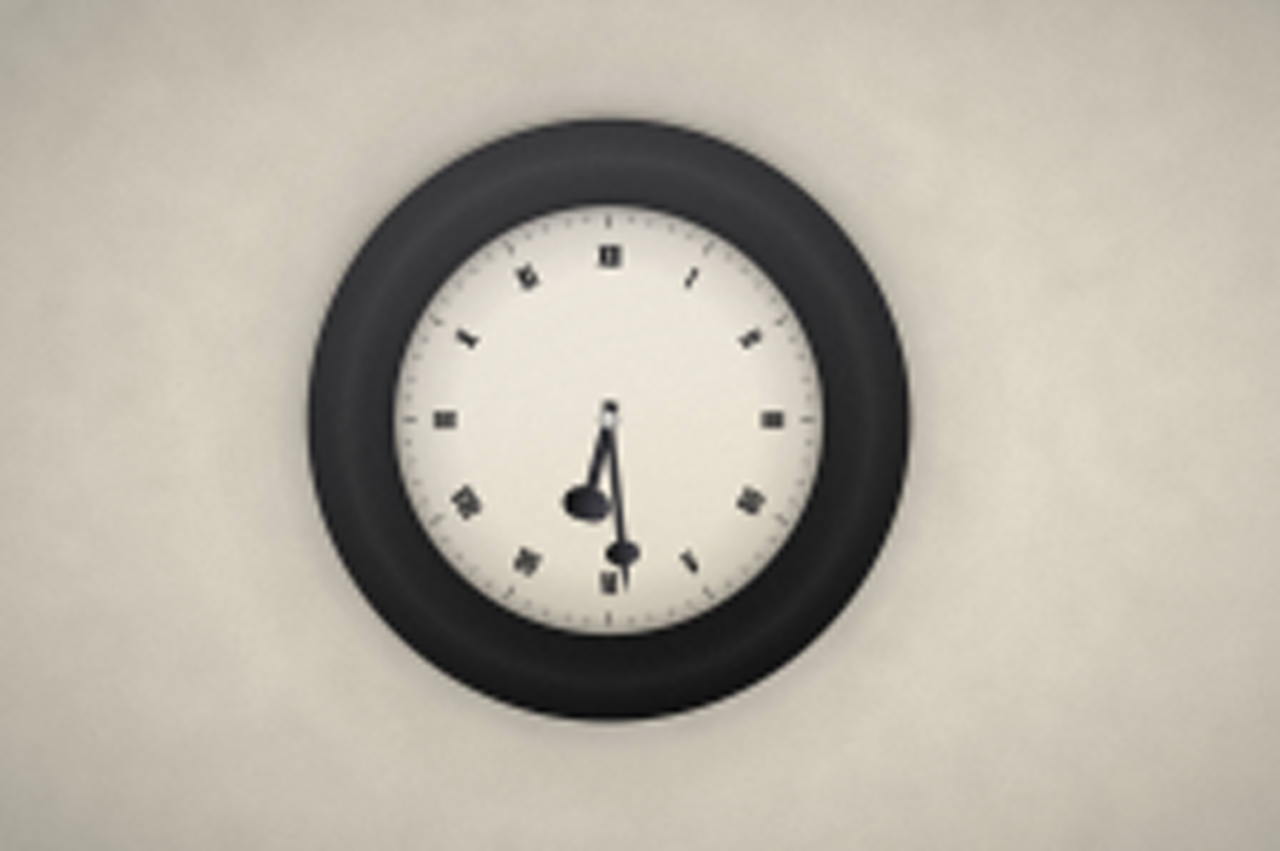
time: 6:29
